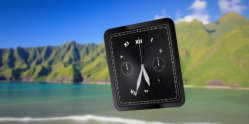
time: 5:34
